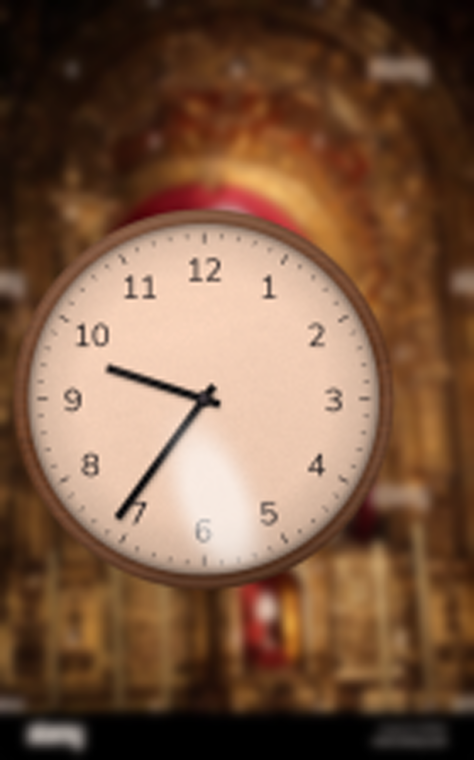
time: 9:36
